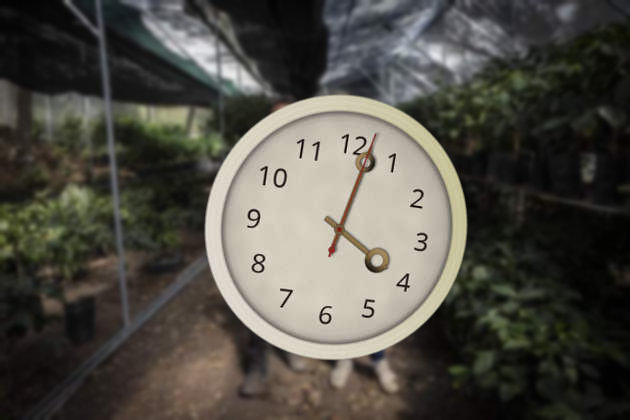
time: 4:02:02
